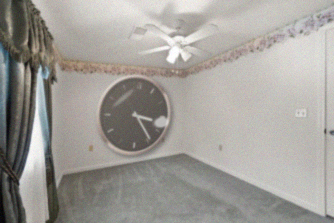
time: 3:24
